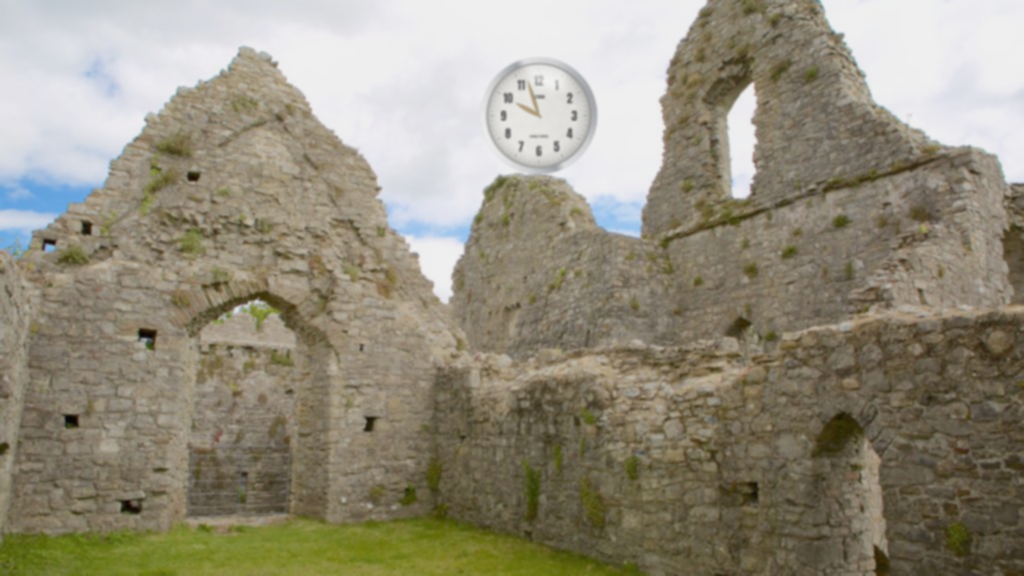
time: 9:57
